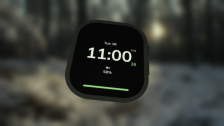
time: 11:00
